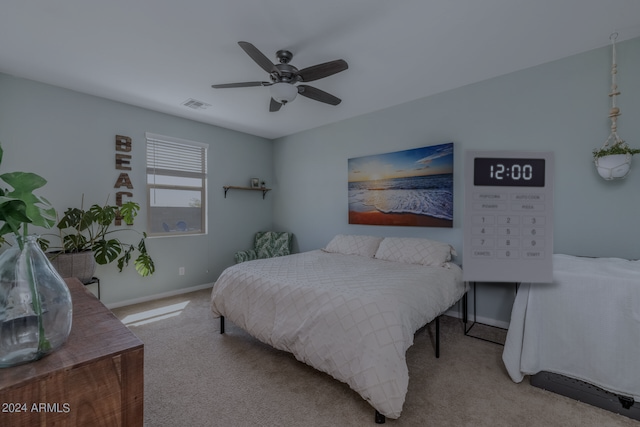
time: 12:00
